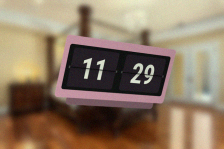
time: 11:29
